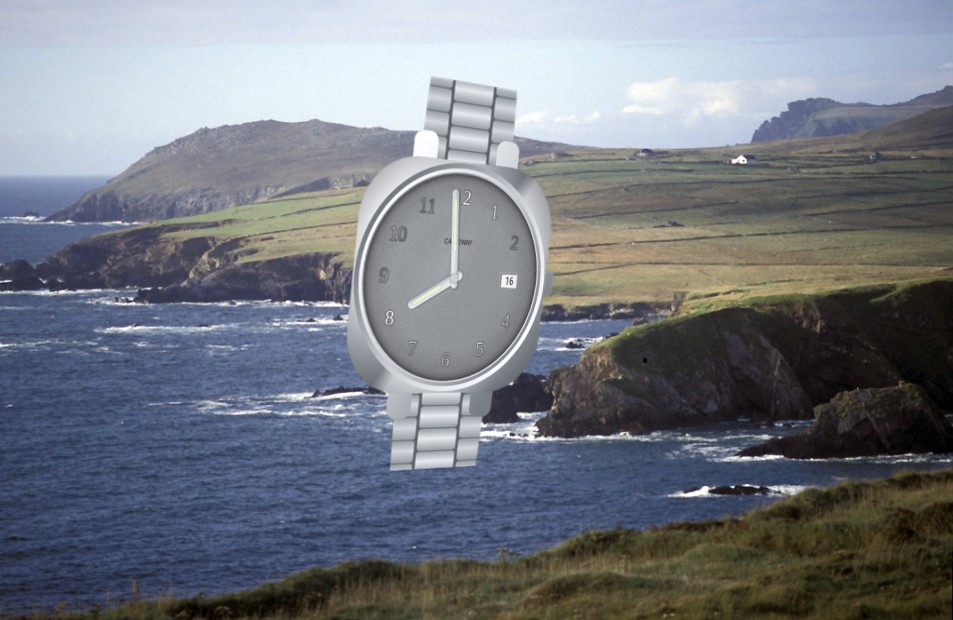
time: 7:59
